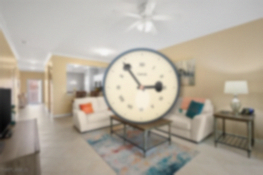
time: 2:54
